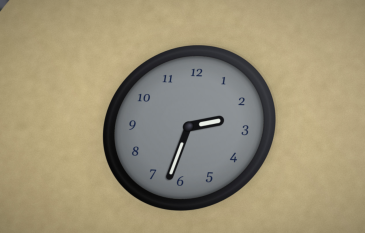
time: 2:32
